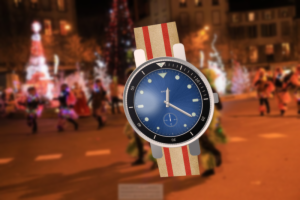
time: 12:21
